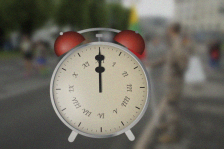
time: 12:00
